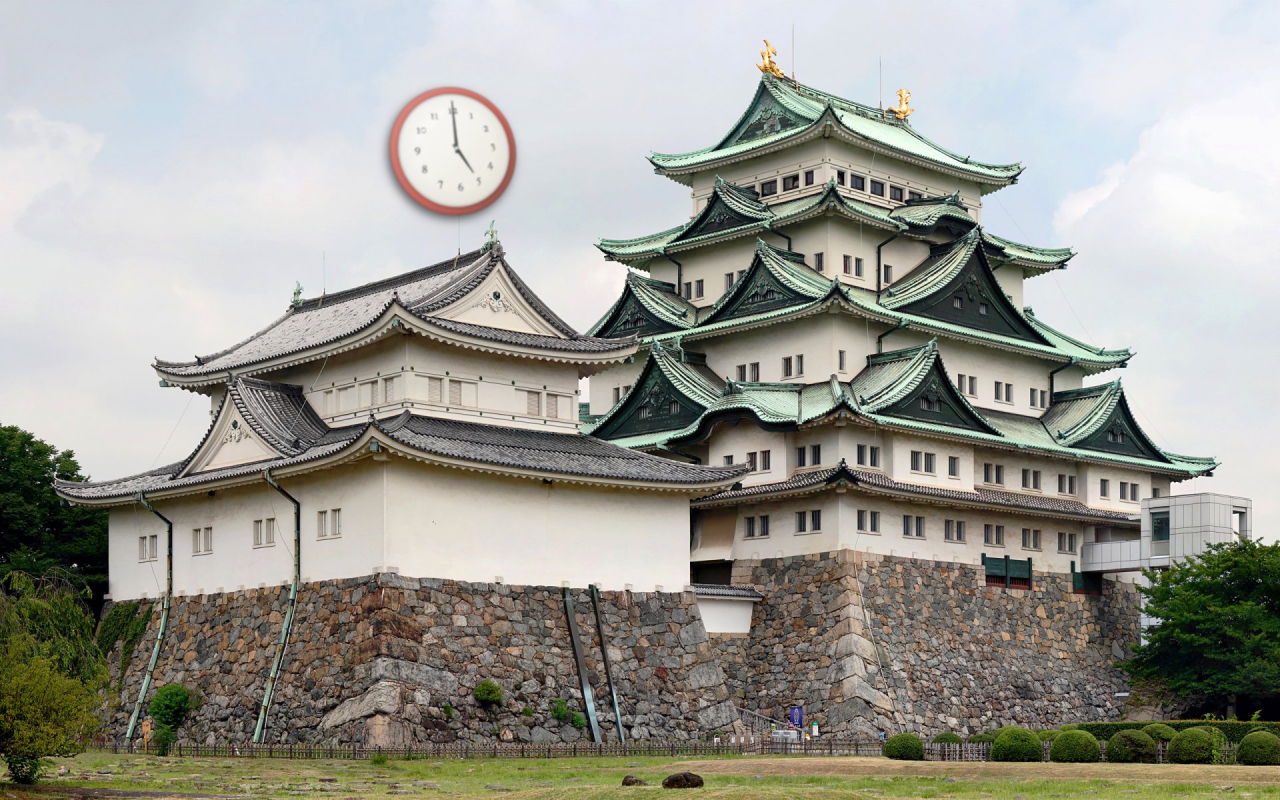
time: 5:00
